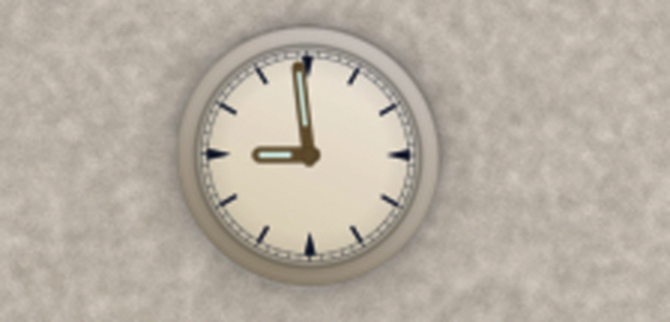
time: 8:59
